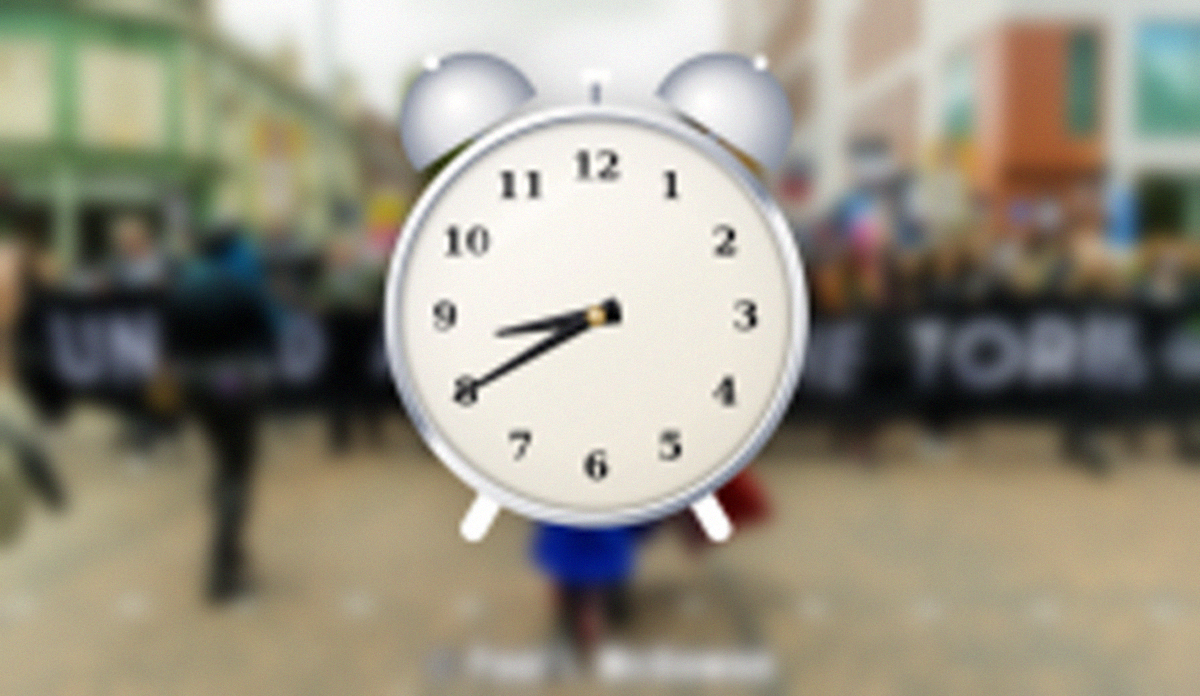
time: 8:40
